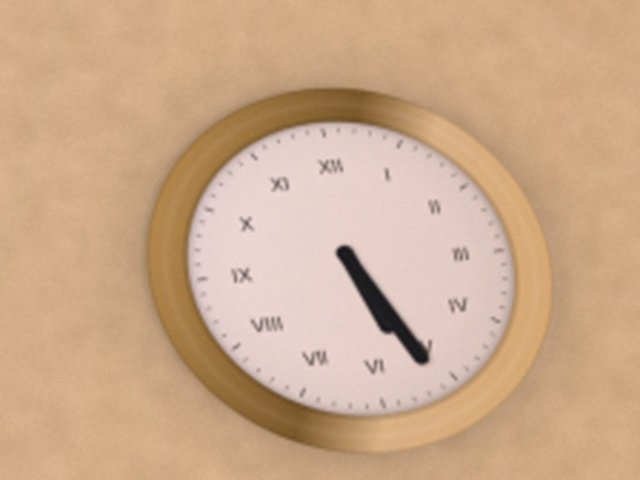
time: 5:26
